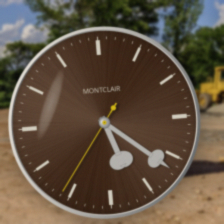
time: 5:21:36
